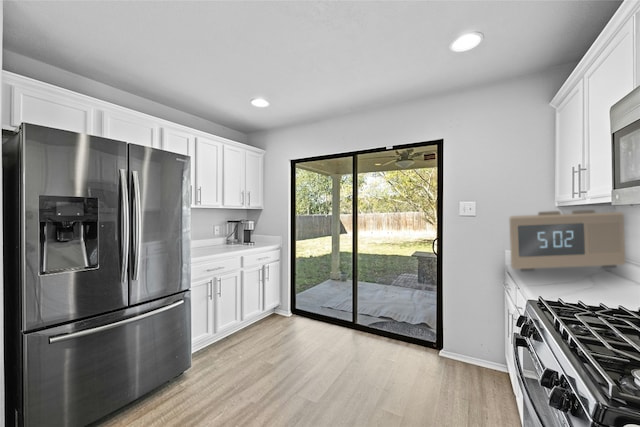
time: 5:02
